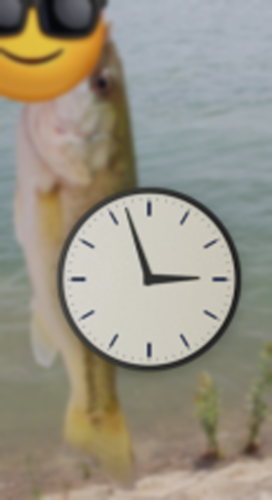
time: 2:57
